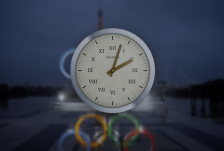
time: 2:03
